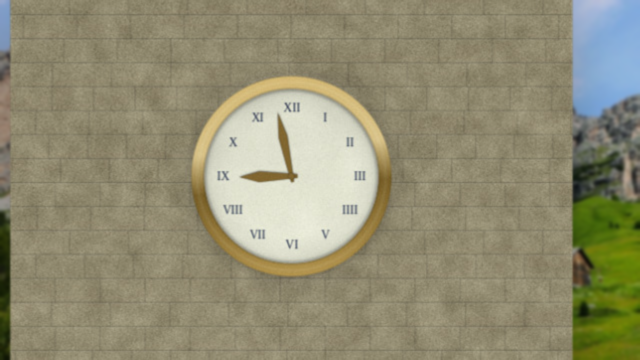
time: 8:58
